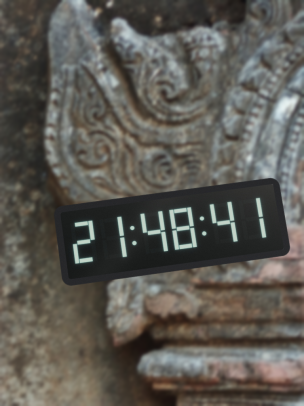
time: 21:48:41
